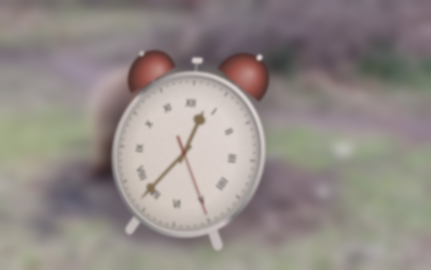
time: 12:36:25
